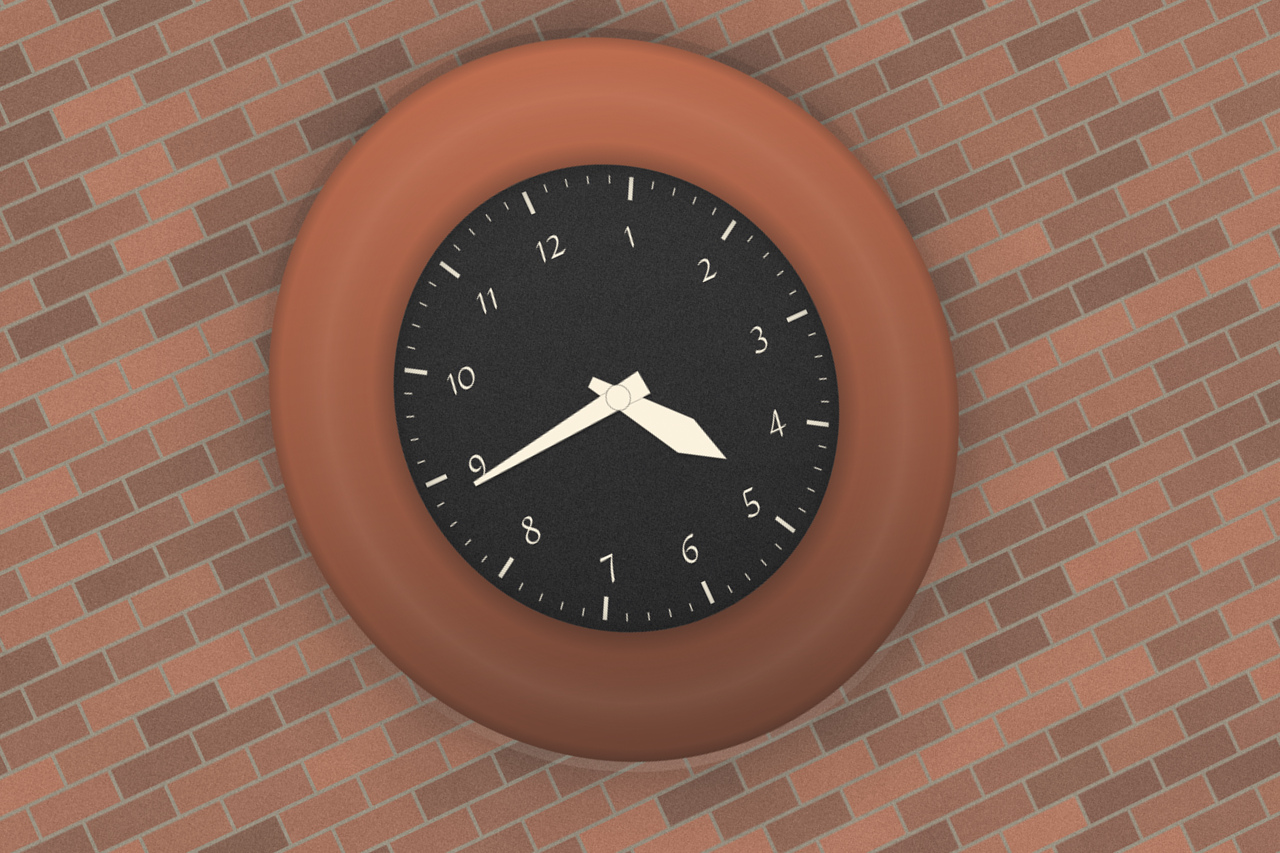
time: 4:44
